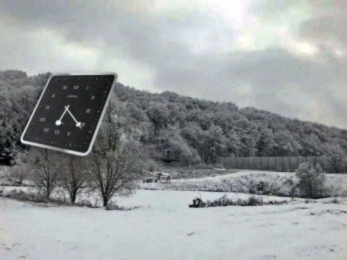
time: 6:21
